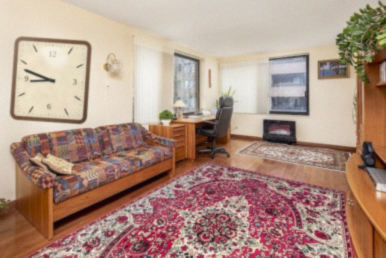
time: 8:48
